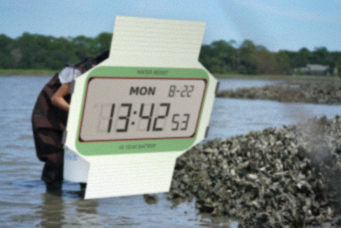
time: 13:42:53
